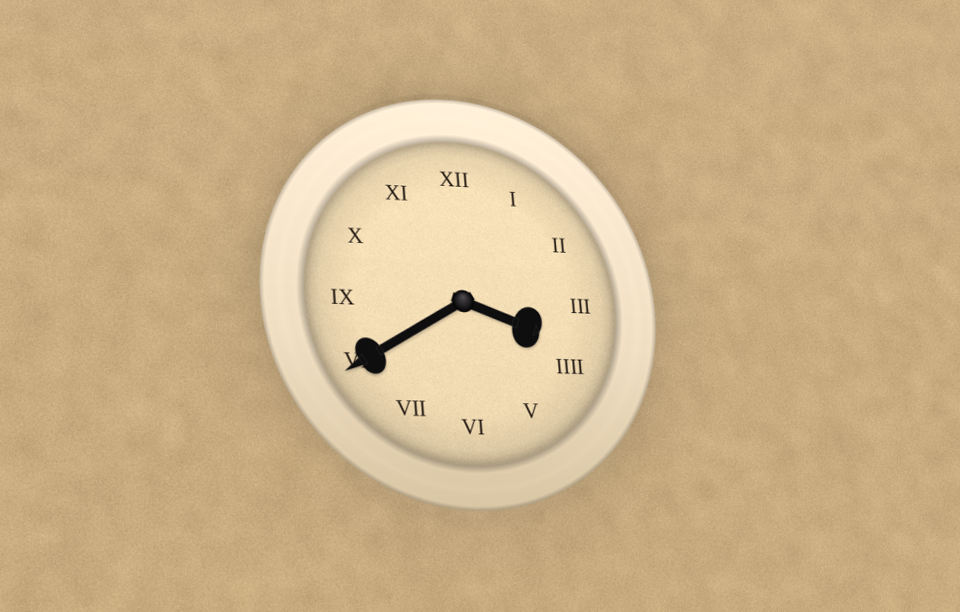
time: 3:40
